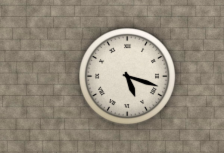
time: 5:18
